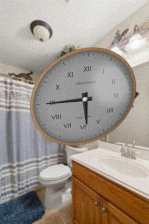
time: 5:45
